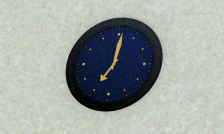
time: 7:01
